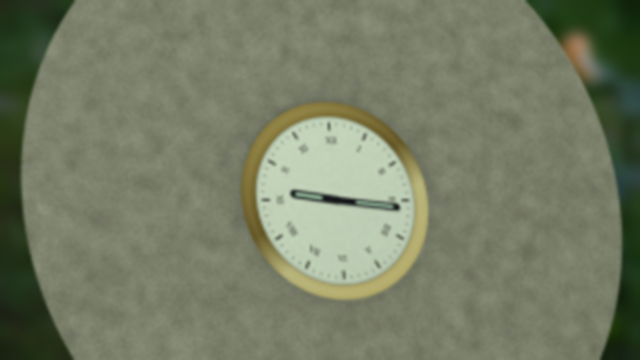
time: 9:16
